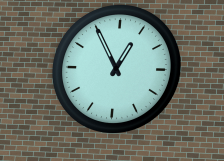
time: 12:55
